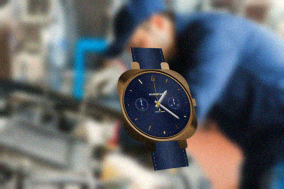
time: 1:22
